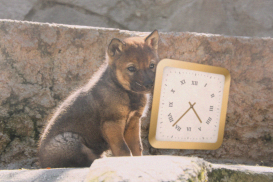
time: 4:37
